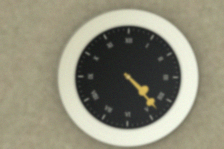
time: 4:23
